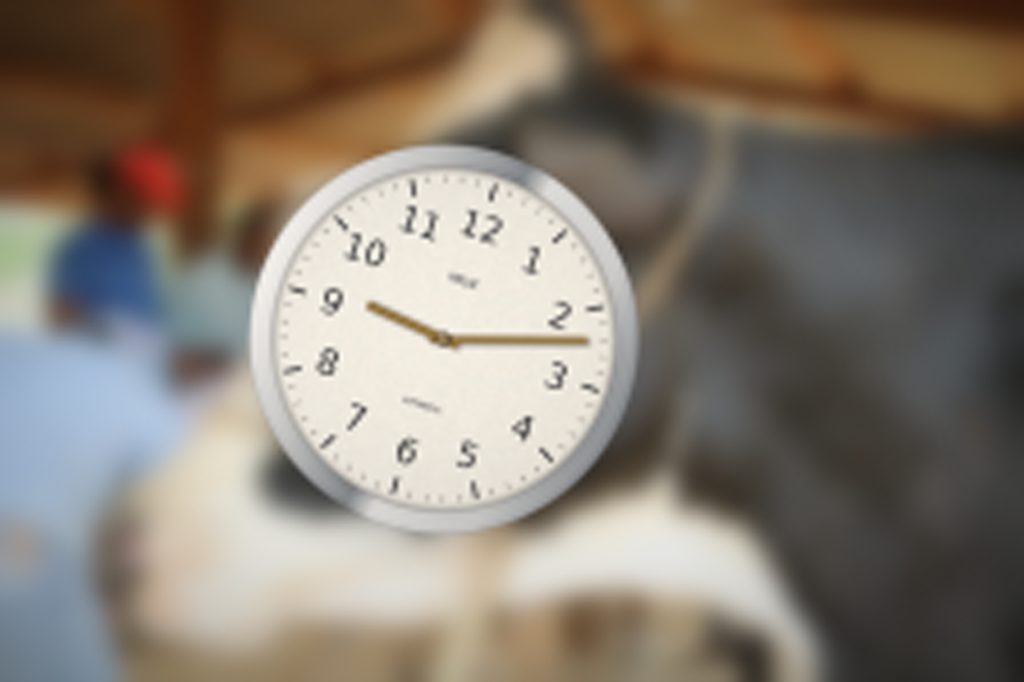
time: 9:12
